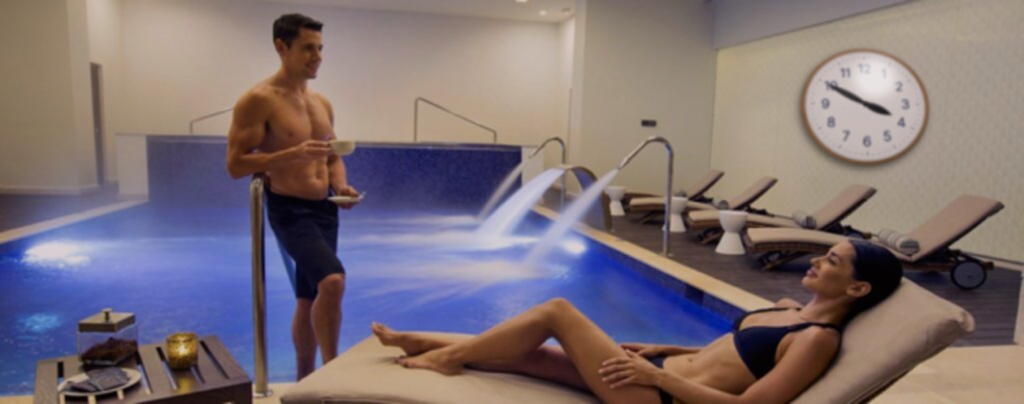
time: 3:50
